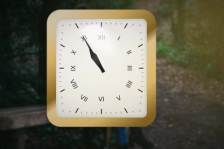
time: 10:55
